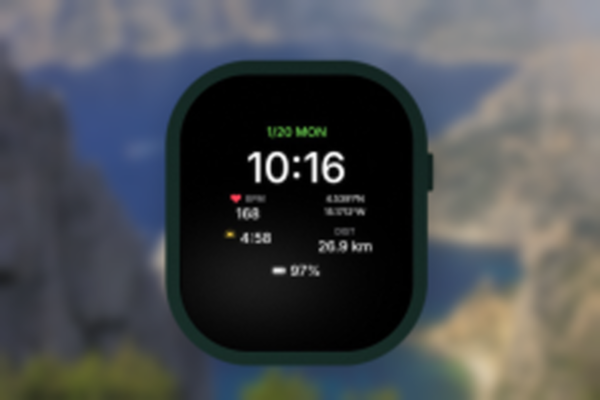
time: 10:16
